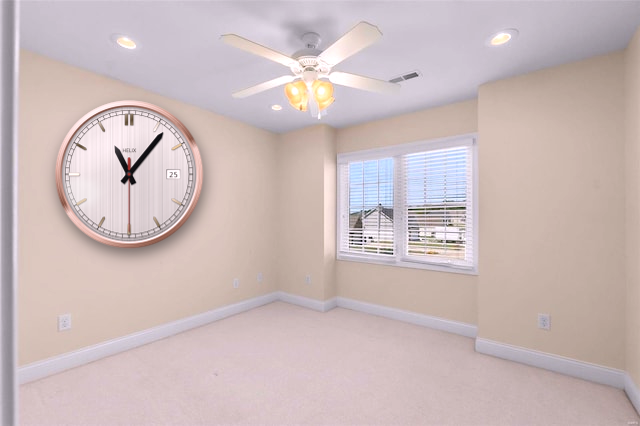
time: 11:06:30
